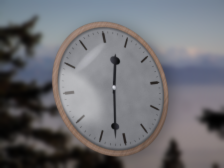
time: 12:32
